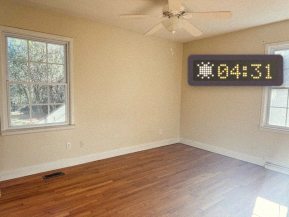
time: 4:31
